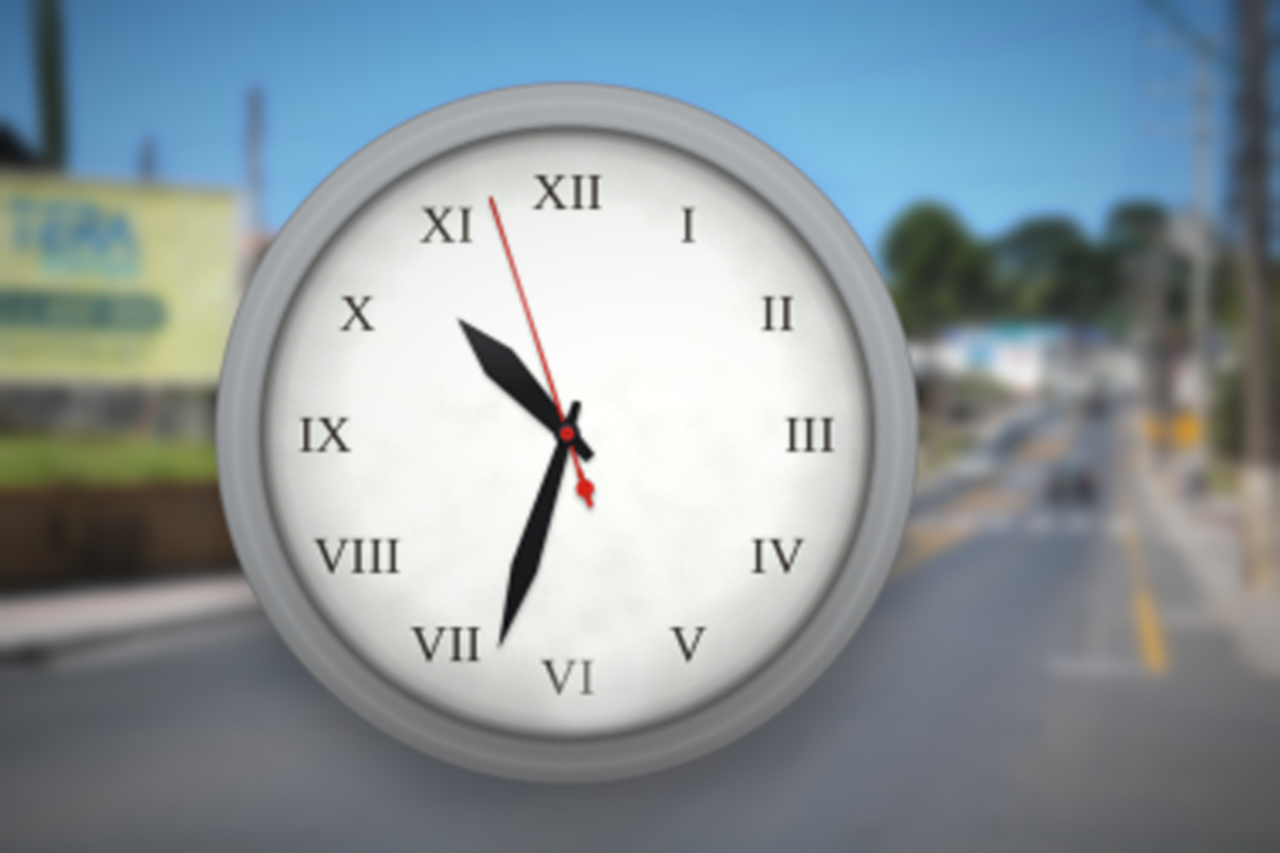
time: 10:32:57
